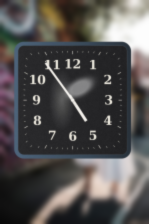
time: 4:54
